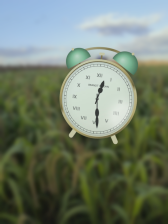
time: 12:29
